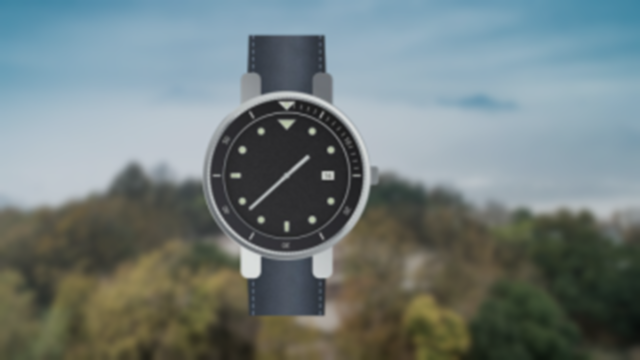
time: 1:38
